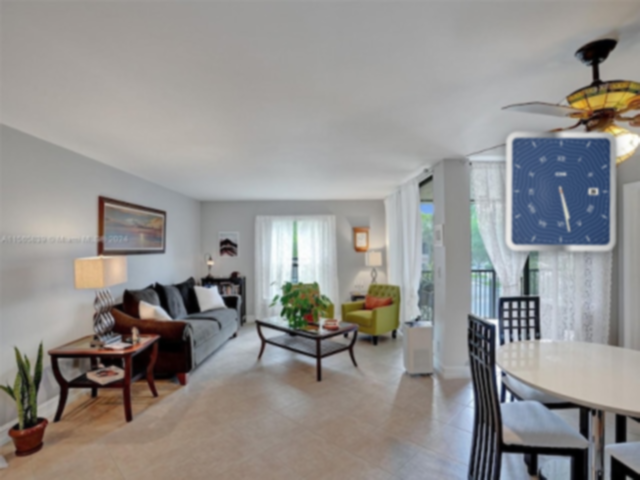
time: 5:28
